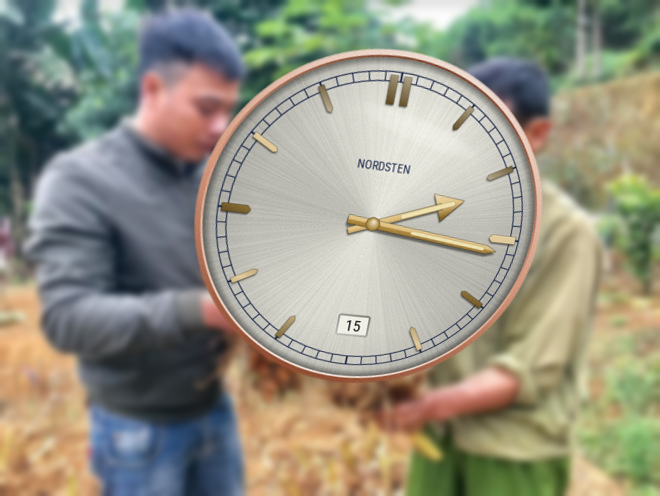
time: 2:16
